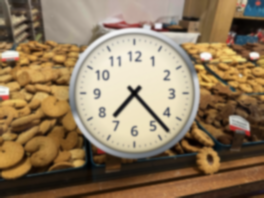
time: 7:23
